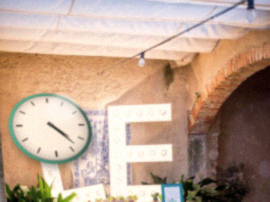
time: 4:23
